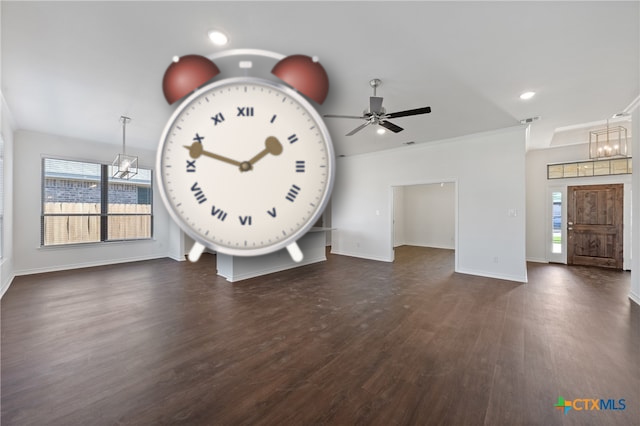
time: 1:48
